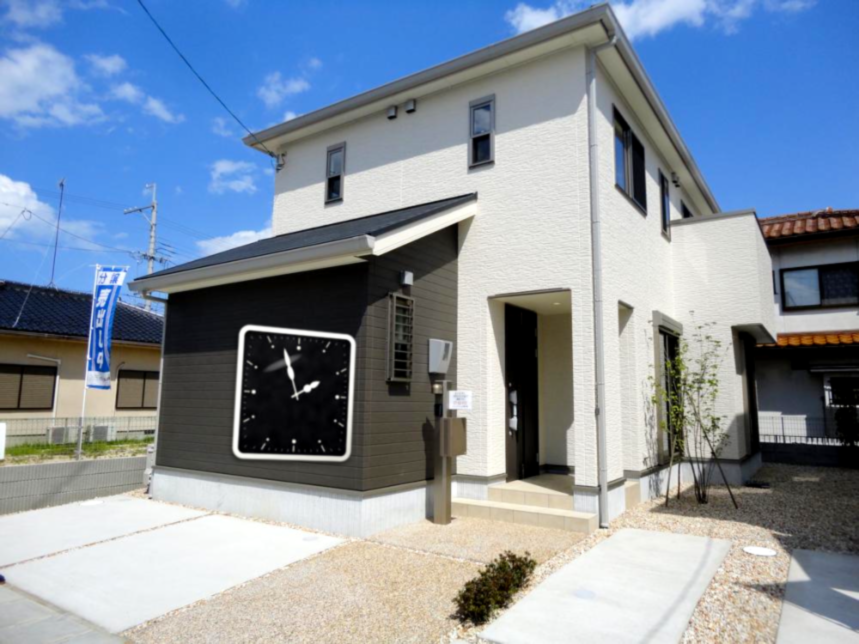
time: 1:57
